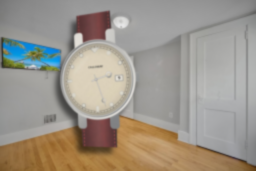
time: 2:27
